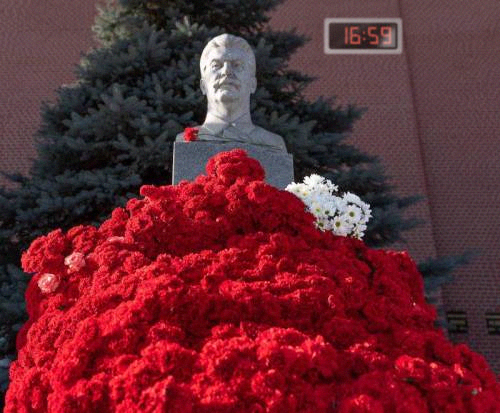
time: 16:59
